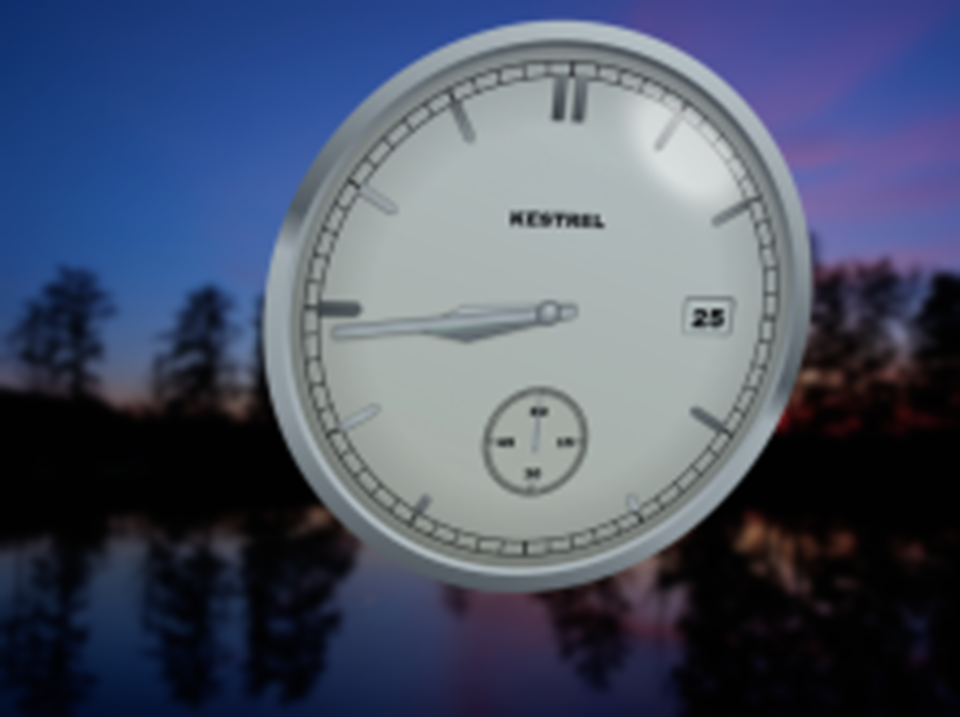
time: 8:44
